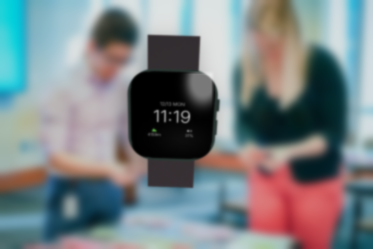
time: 11:19
